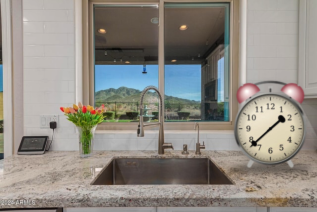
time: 1:38
